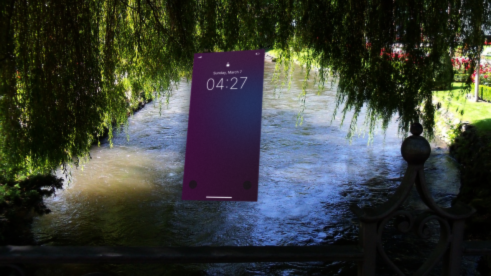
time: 4:27
